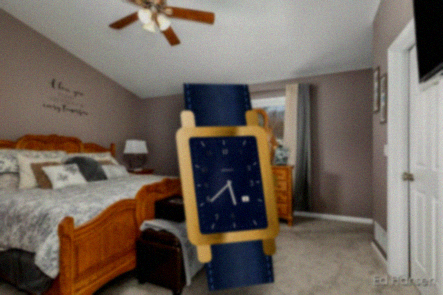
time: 5:39
